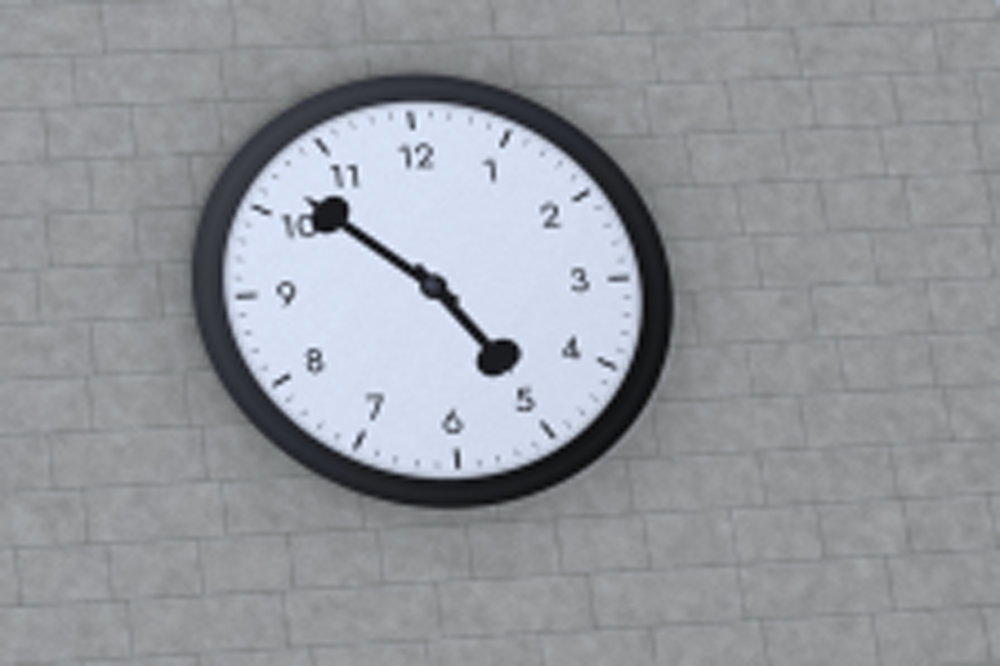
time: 4:52
